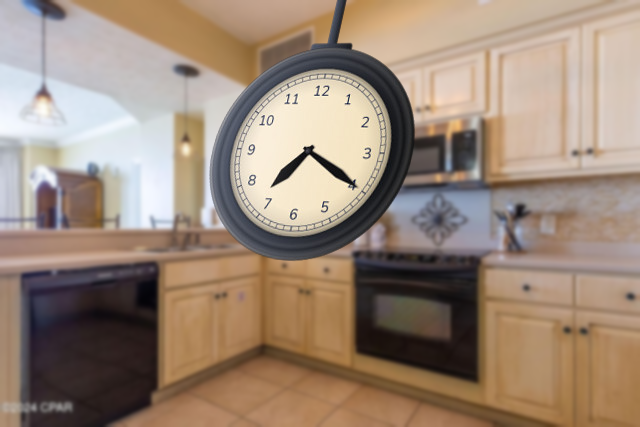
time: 7:20
